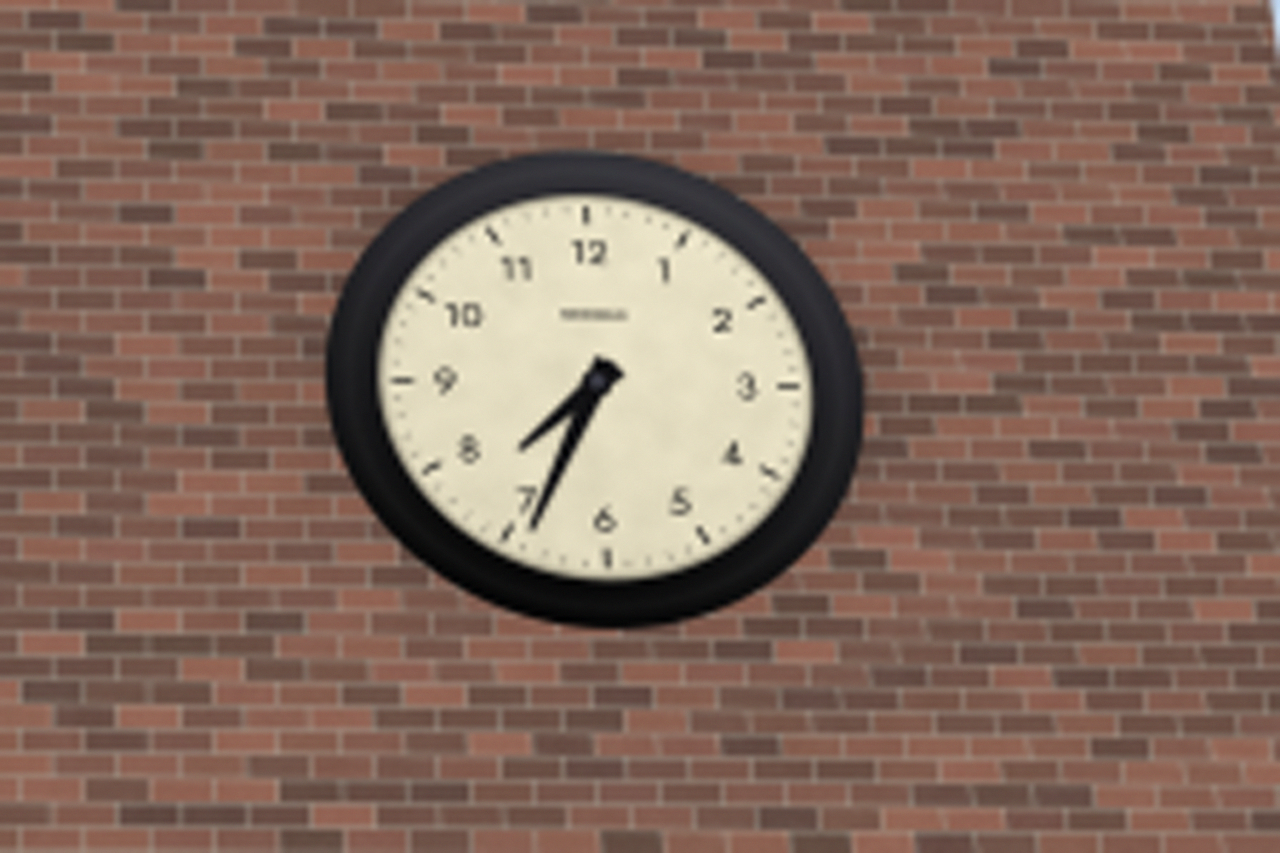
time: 7:34
